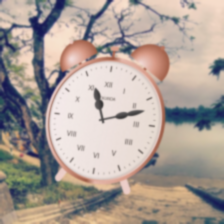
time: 11:12
